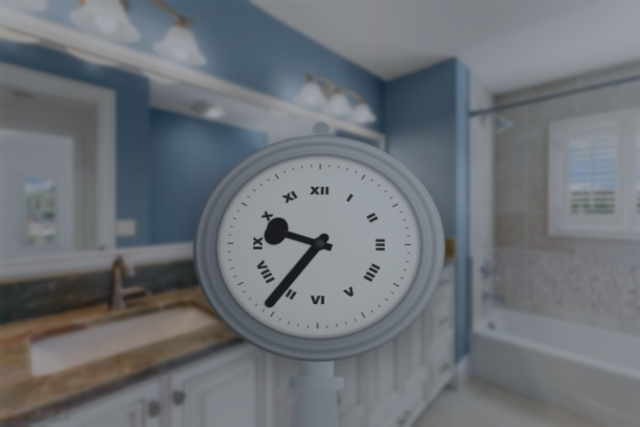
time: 9:36
